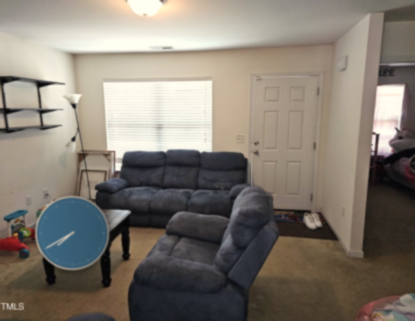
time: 7:40
